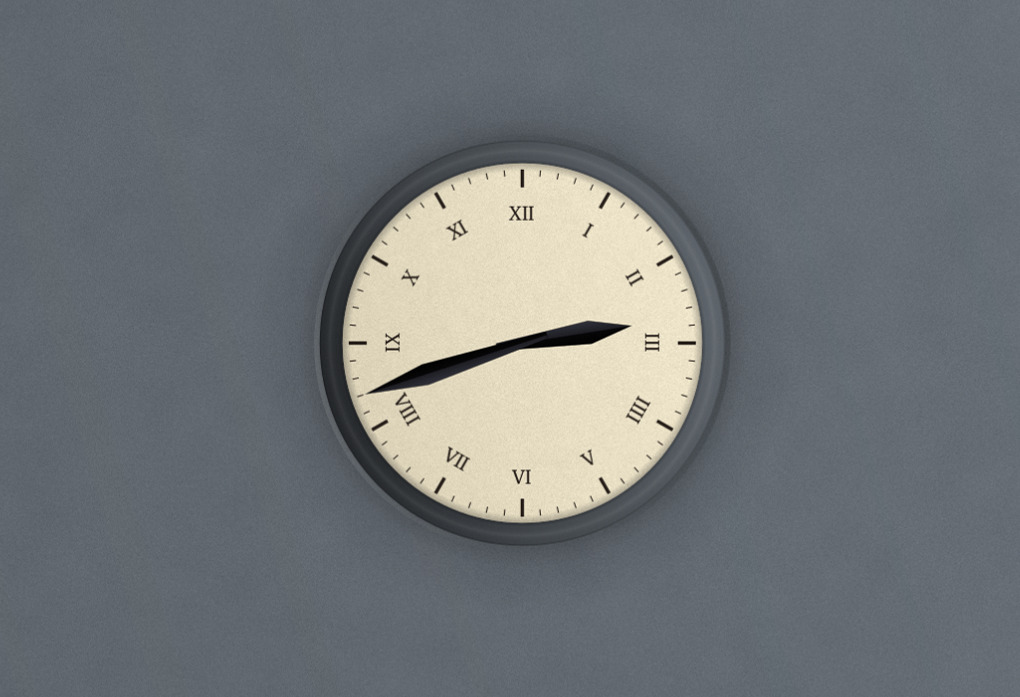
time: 2:42
